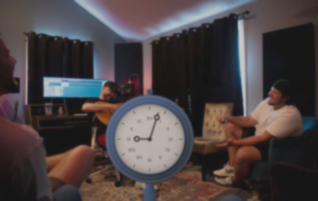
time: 9:03
